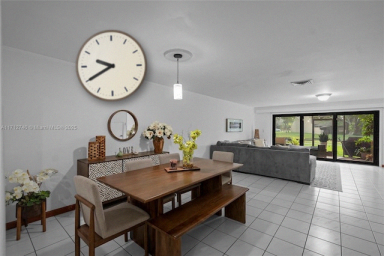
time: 9:40
